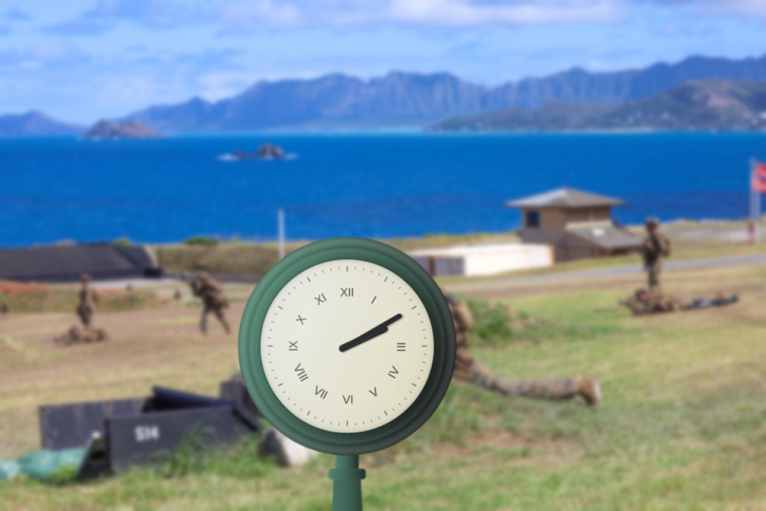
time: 2:10
